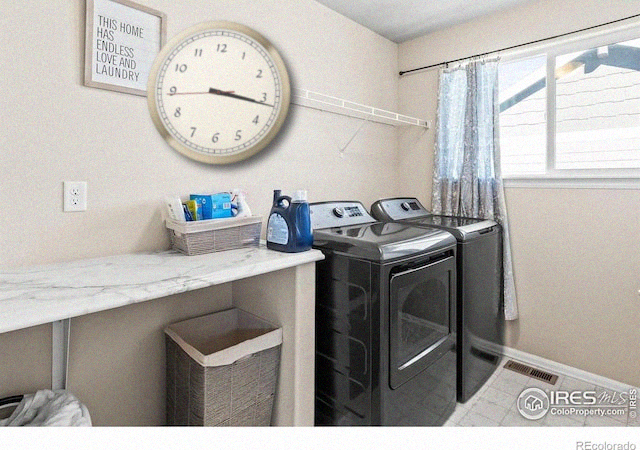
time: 3:16:44
